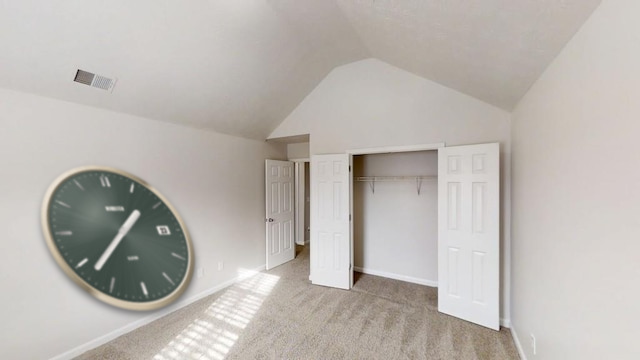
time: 1:38
